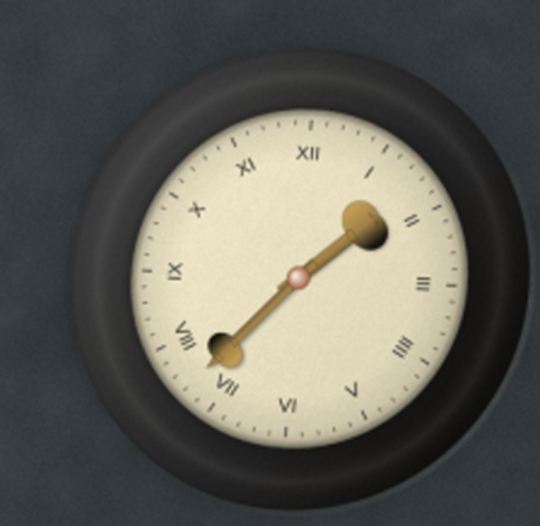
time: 1:37
